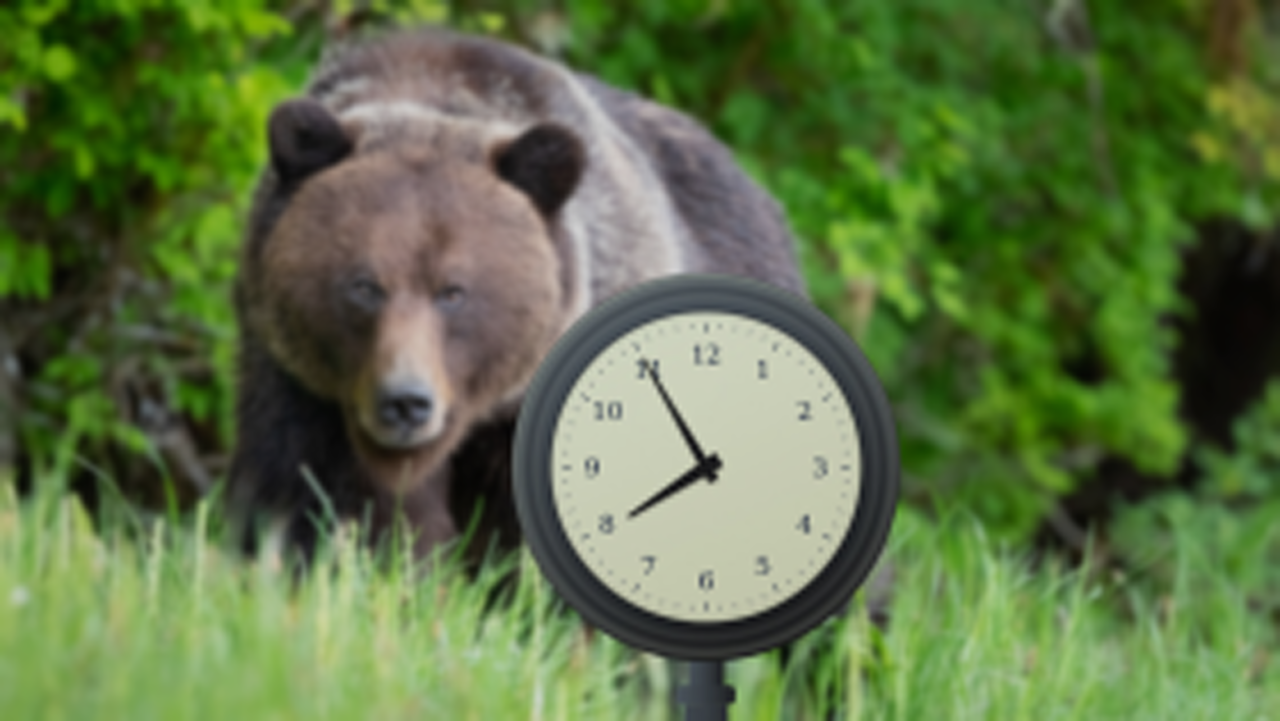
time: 7:55
